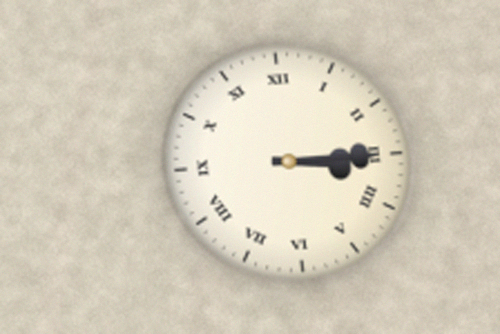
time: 3:15
